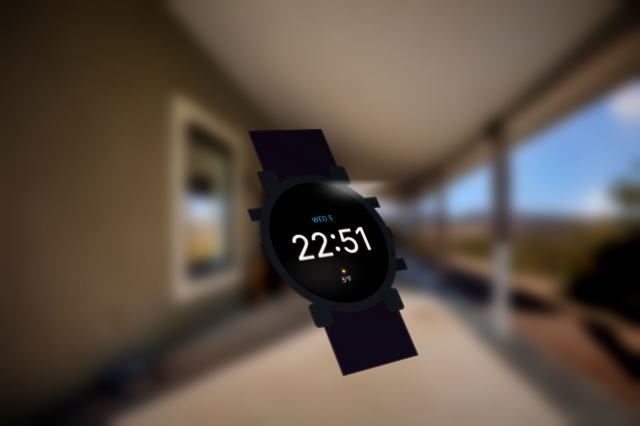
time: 22:51
